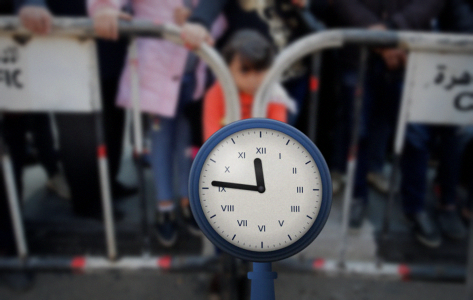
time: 11:46
